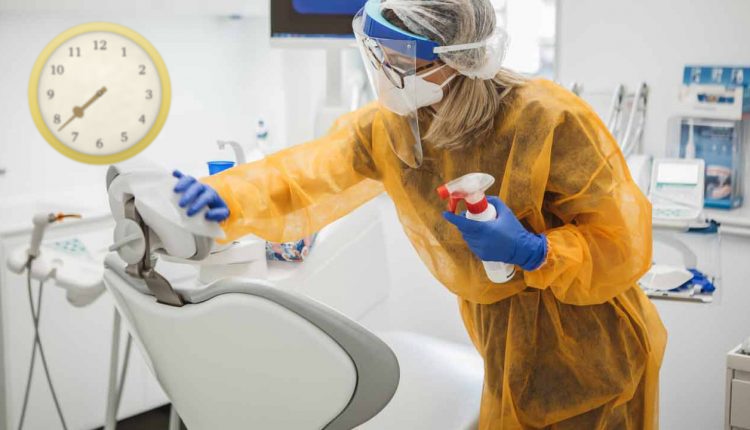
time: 7:38
